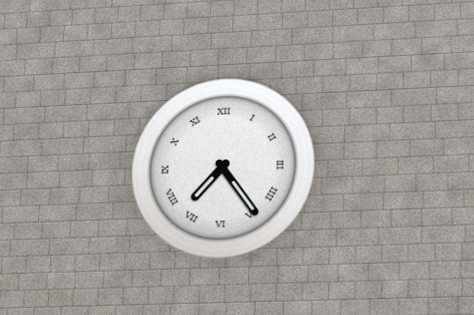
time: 7:24
